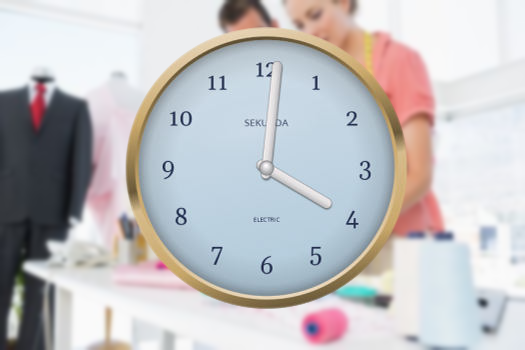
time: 4:01
